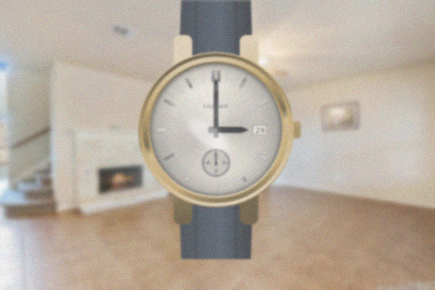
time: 3:00
